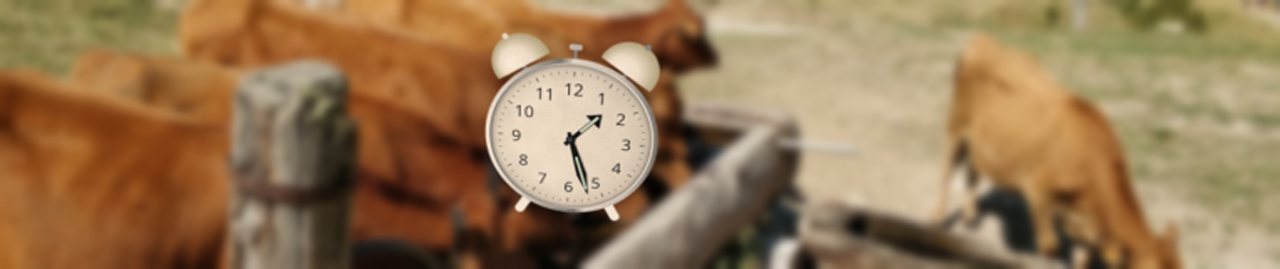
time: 1:27
